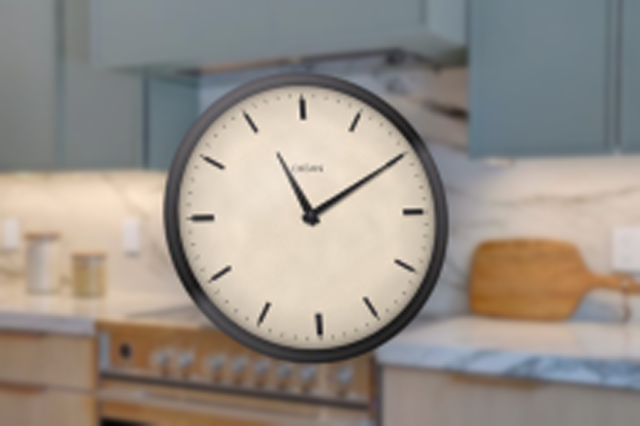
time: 11:10
